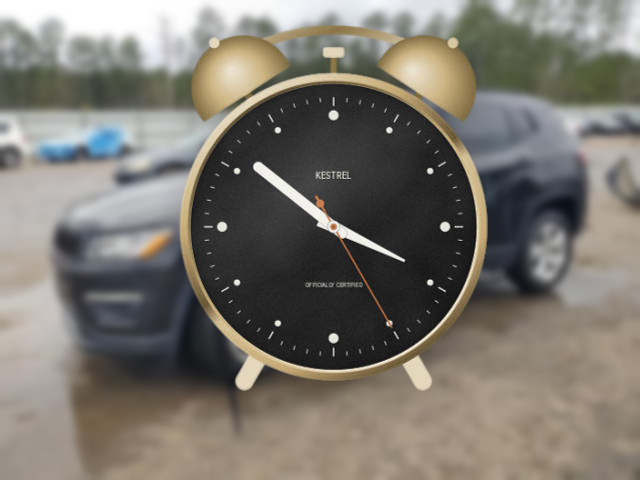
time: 3:51:25
